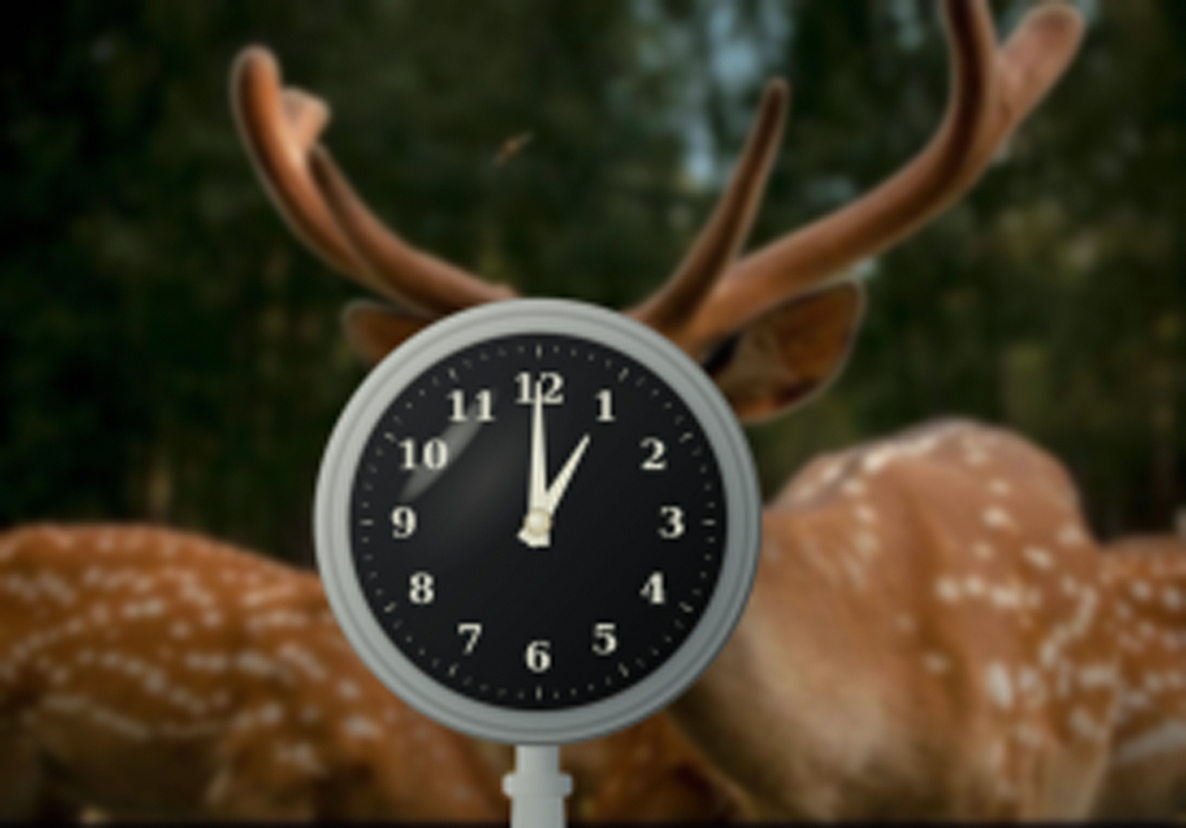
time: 1:00
